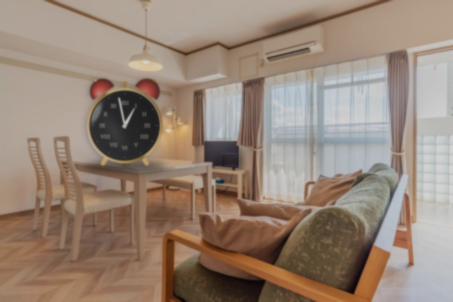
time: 12:58
